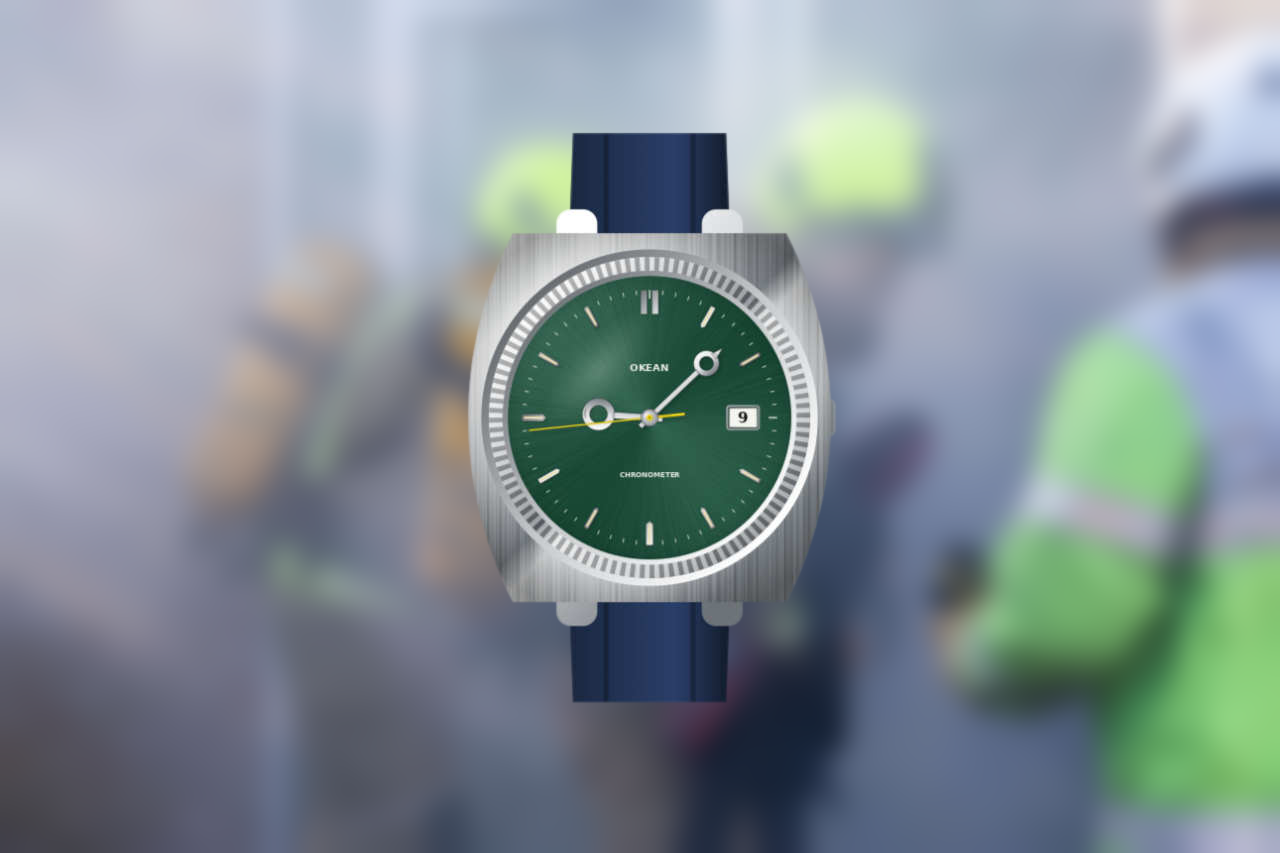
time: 9:07:44
